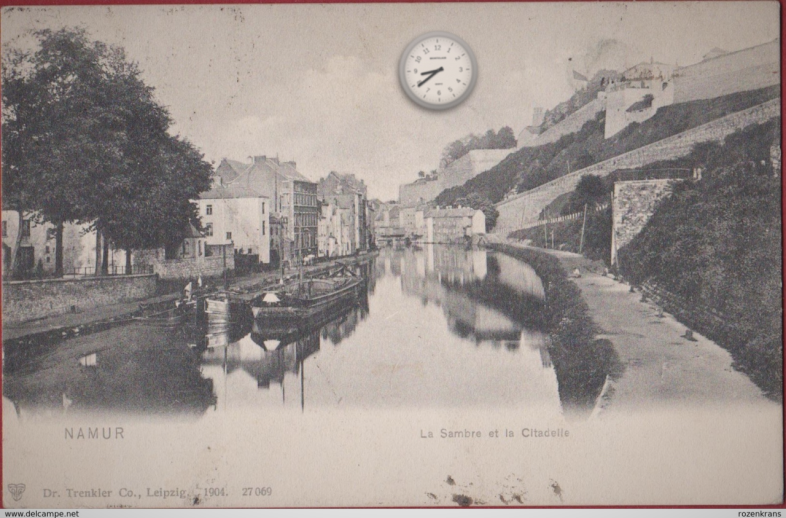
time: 8:39
